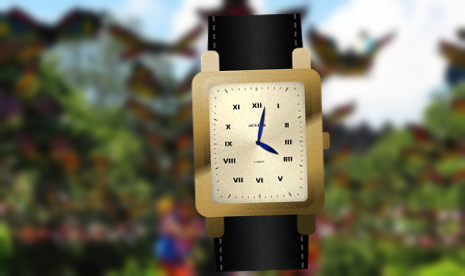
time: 4:02
